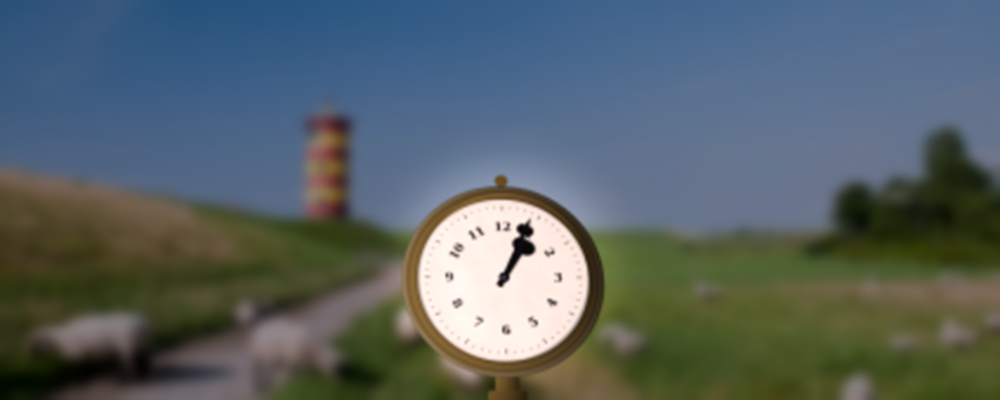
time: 1:04
